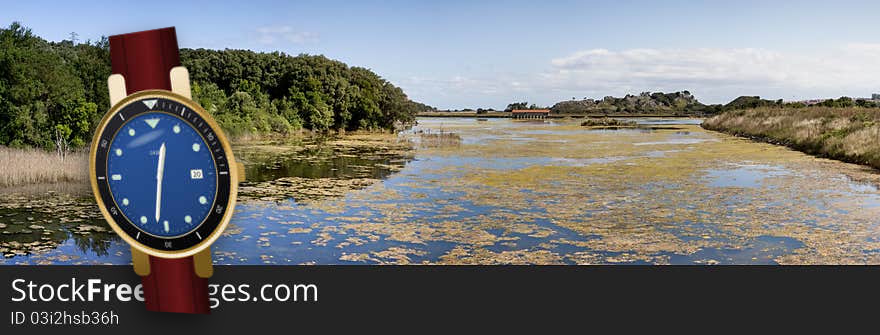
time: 12:32
